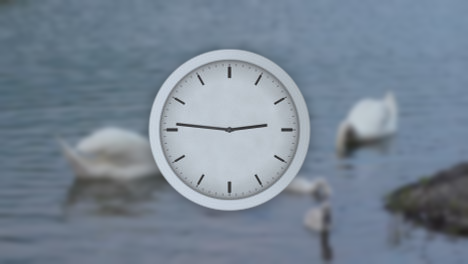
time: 2:46
